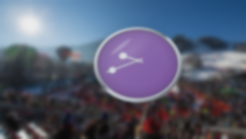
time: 9:41
